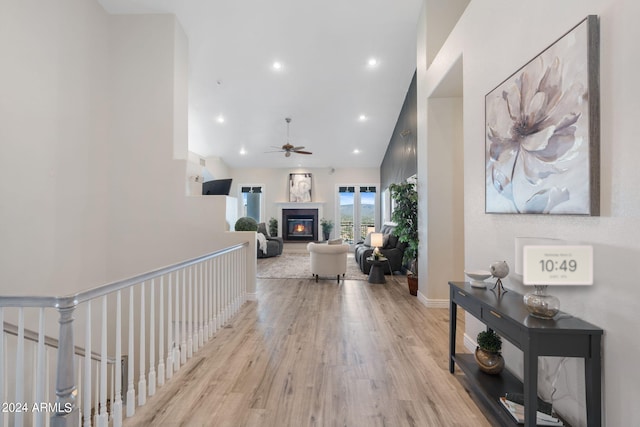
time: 10:49
